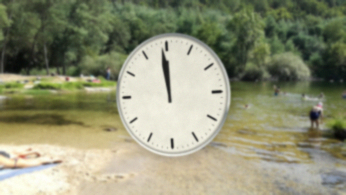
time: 11:59
